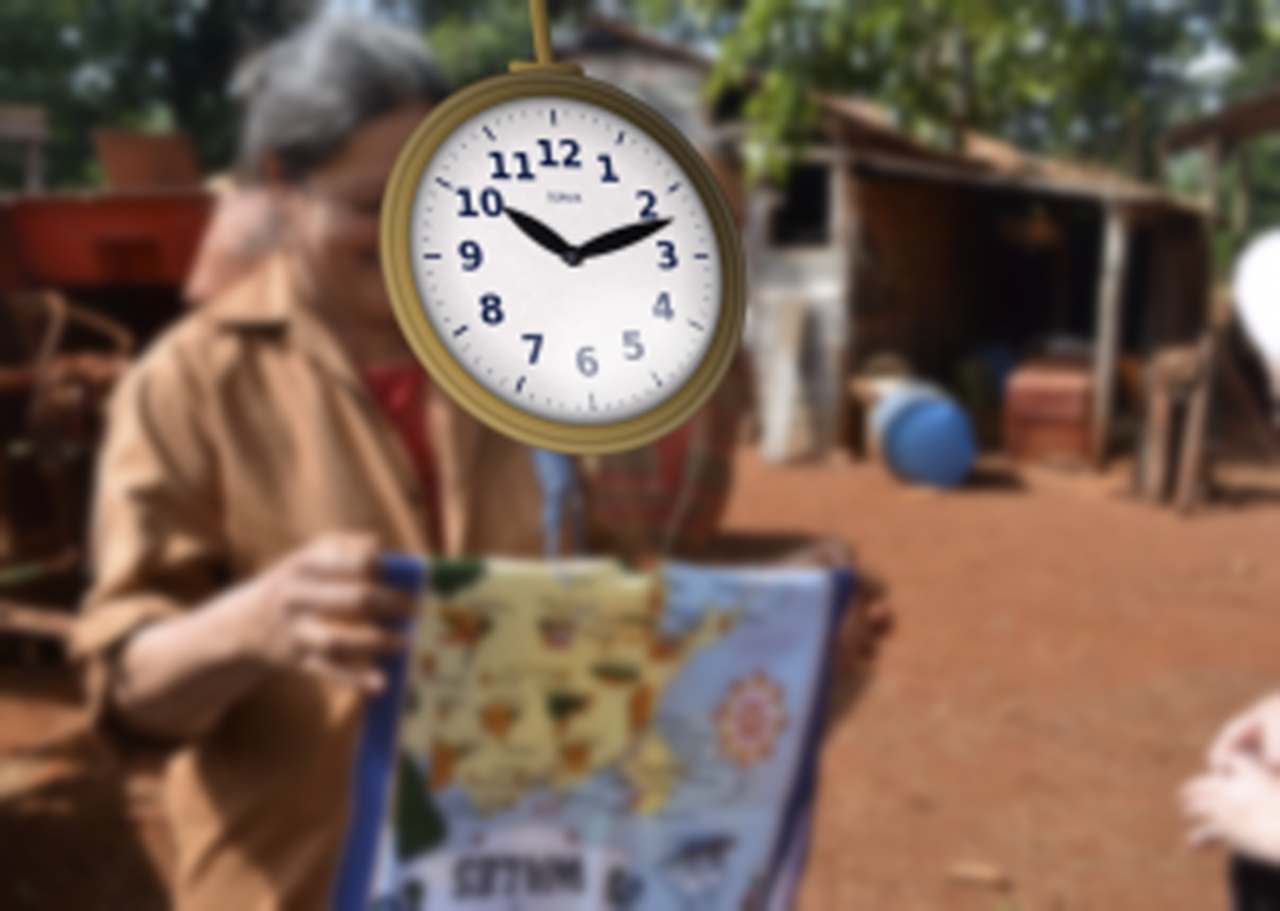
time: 10:12
